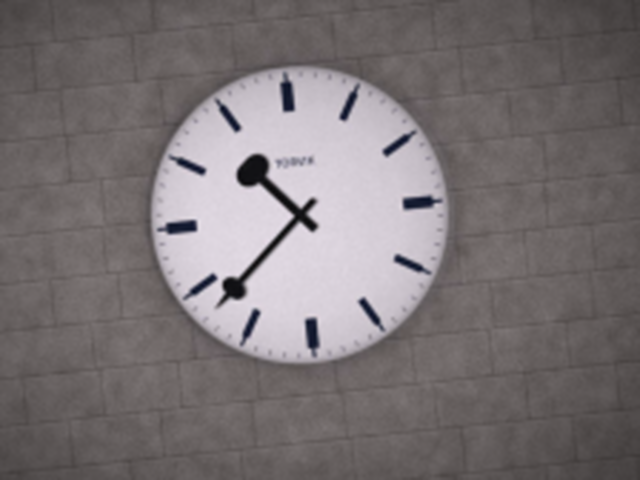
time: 10:38
